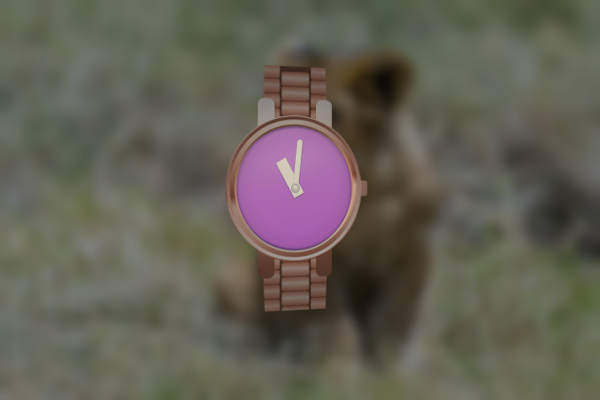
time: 11:01
